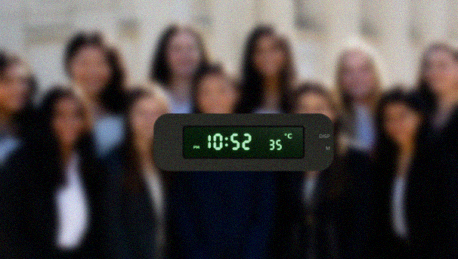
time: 10:52
